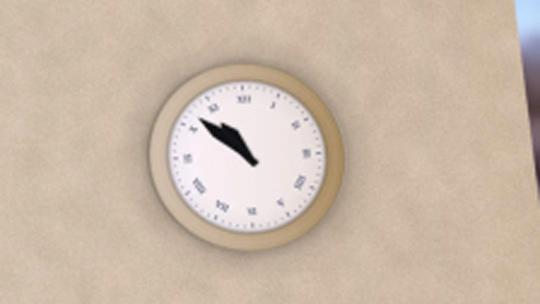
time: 10:52
